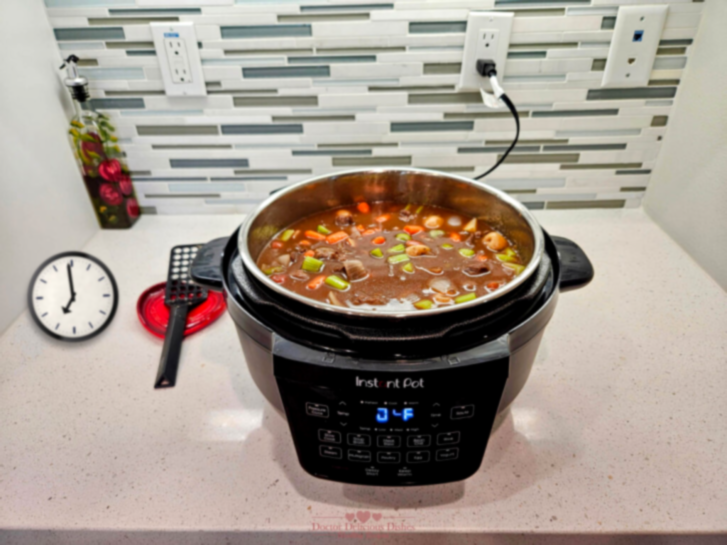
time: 6:59
